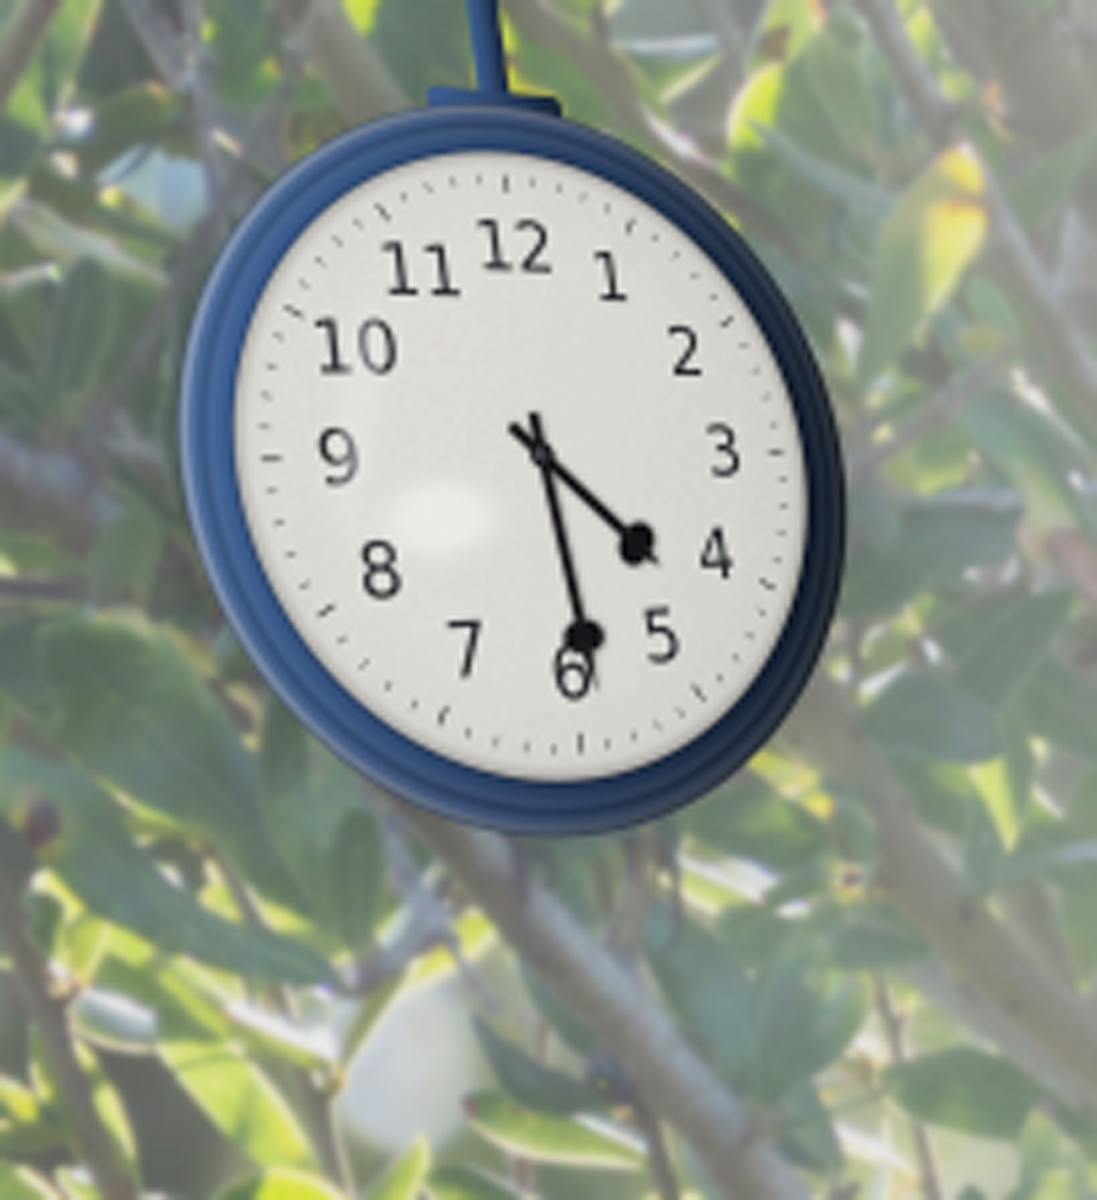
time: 4:29
